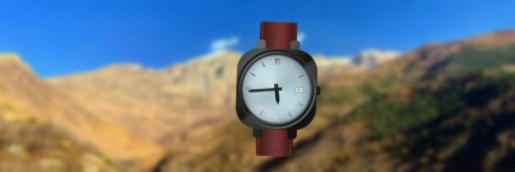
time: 5:44
